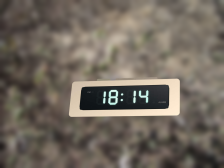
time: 18:14
